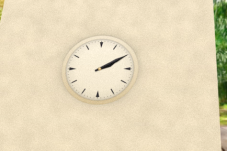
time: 2:10
